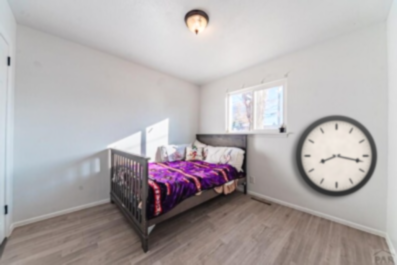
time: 8:17
